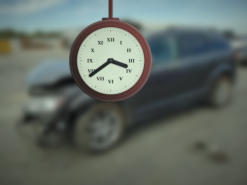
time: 3:39
